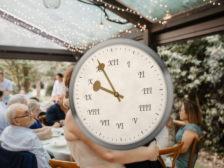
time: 9:56
